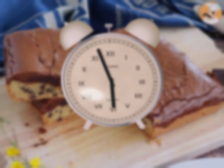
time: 5:57
